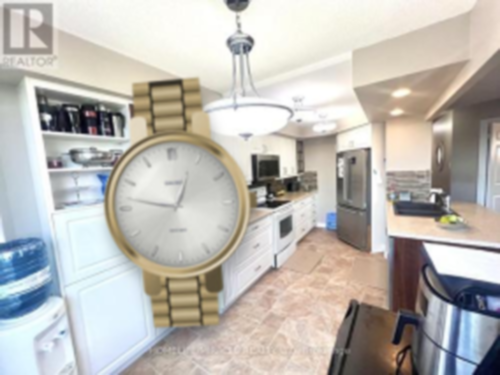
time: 12:47
